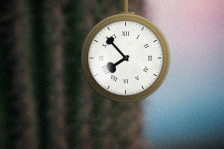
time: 7:53
